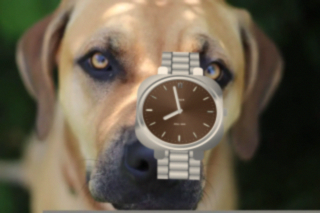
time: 7:58
